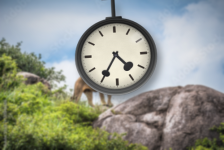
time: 4:35
